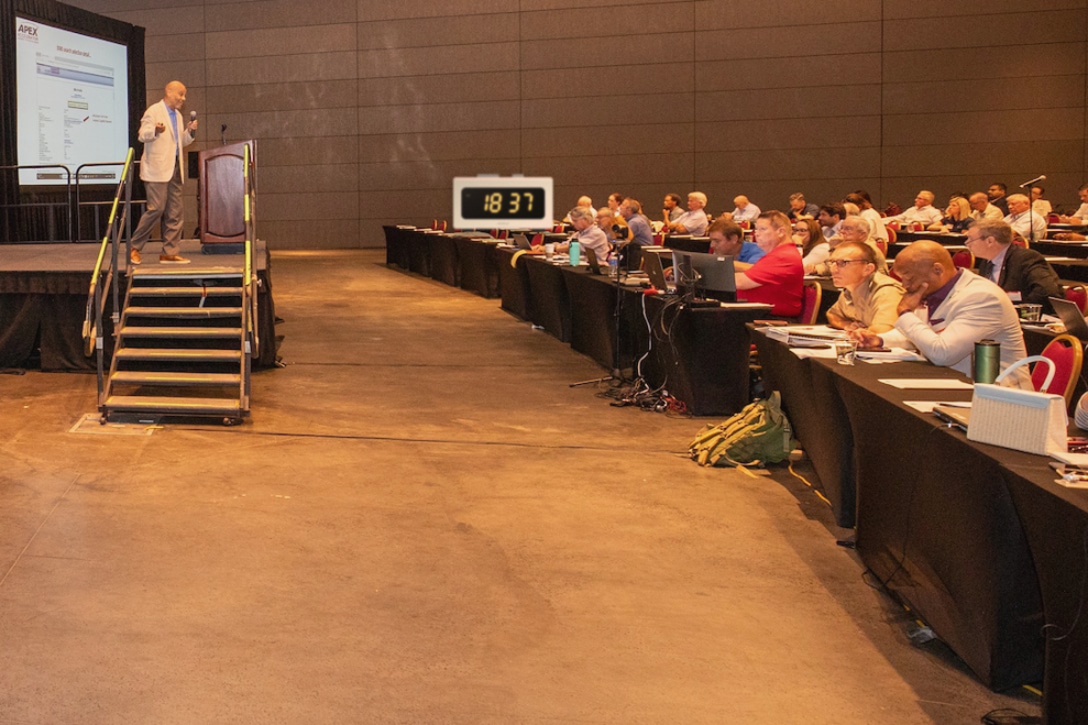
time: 18:37
